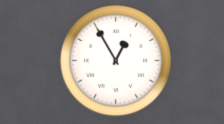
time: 12:55
